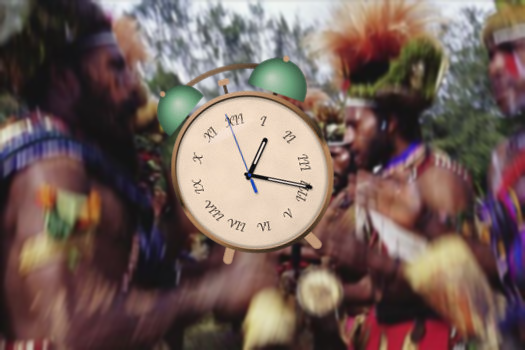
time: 1:18:59
